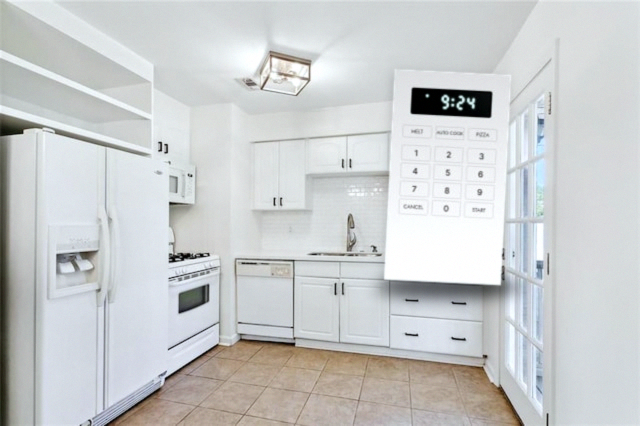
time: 9:24
